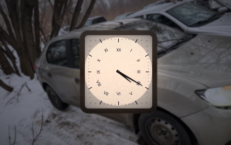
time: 4:20
